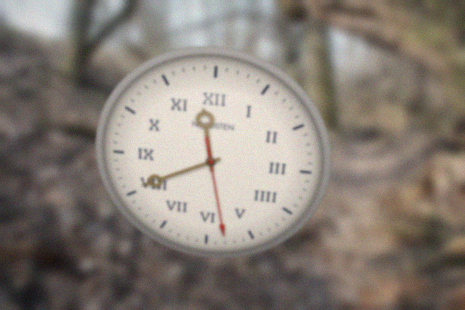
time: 11:40:28
